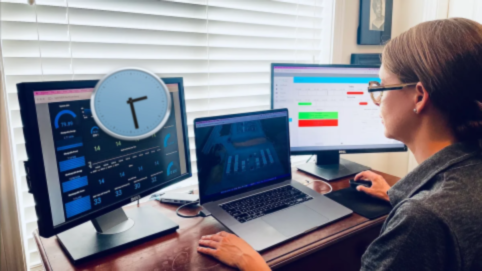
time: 2:28
